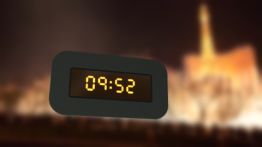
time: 9:52
